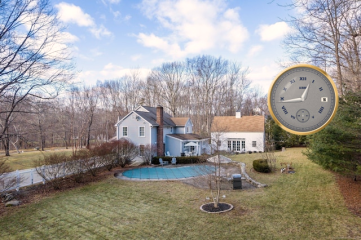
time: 12:44
